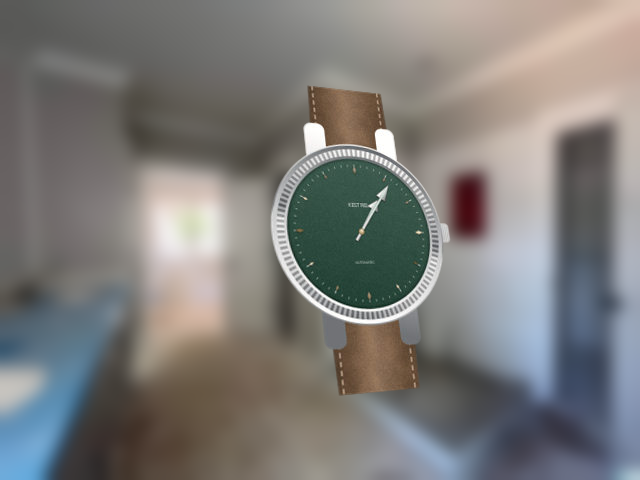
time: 1:06
